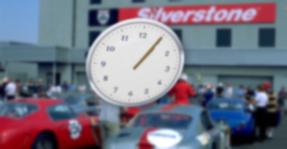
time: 1:05
